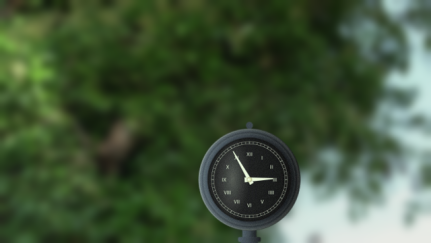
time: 2:55
